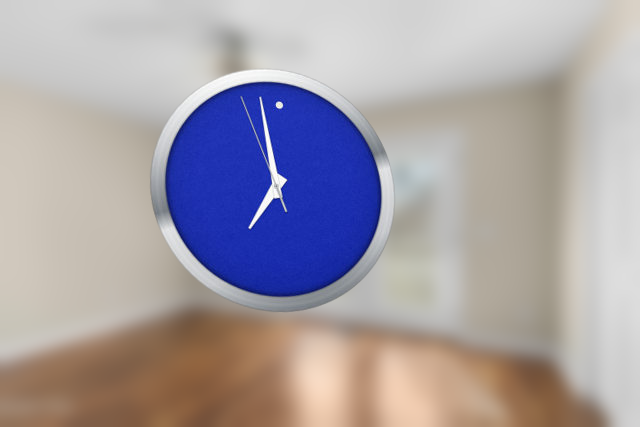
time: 6:57:56
